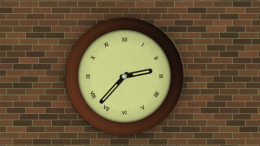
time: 2:37
